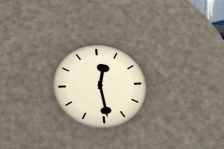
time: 12:29
